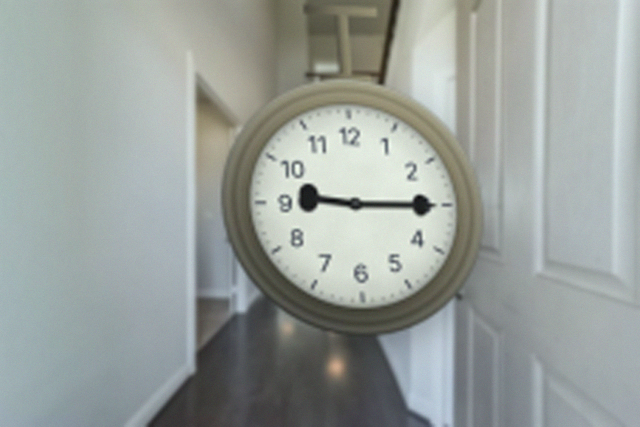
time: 9:15
